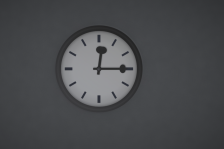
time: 12:15
